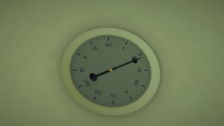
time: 8:11
